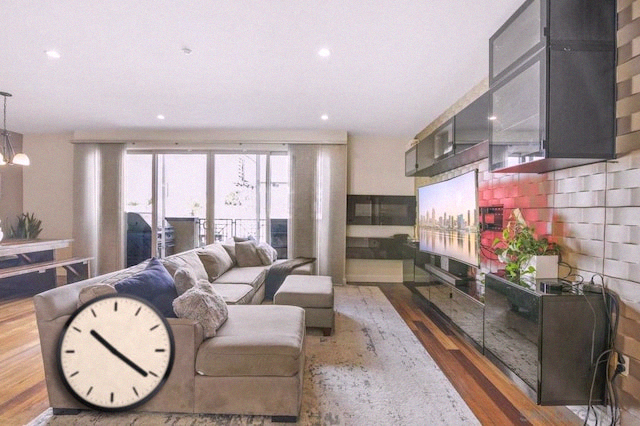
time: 10:21
